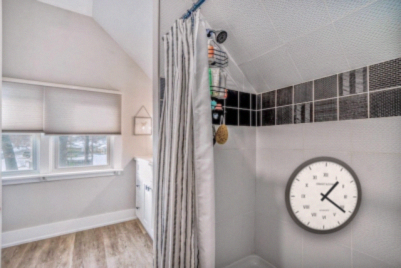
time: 1:21
